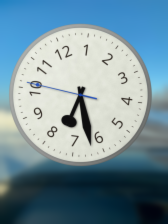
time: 7:31:51
